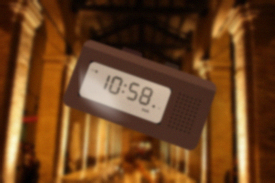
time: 10:58
